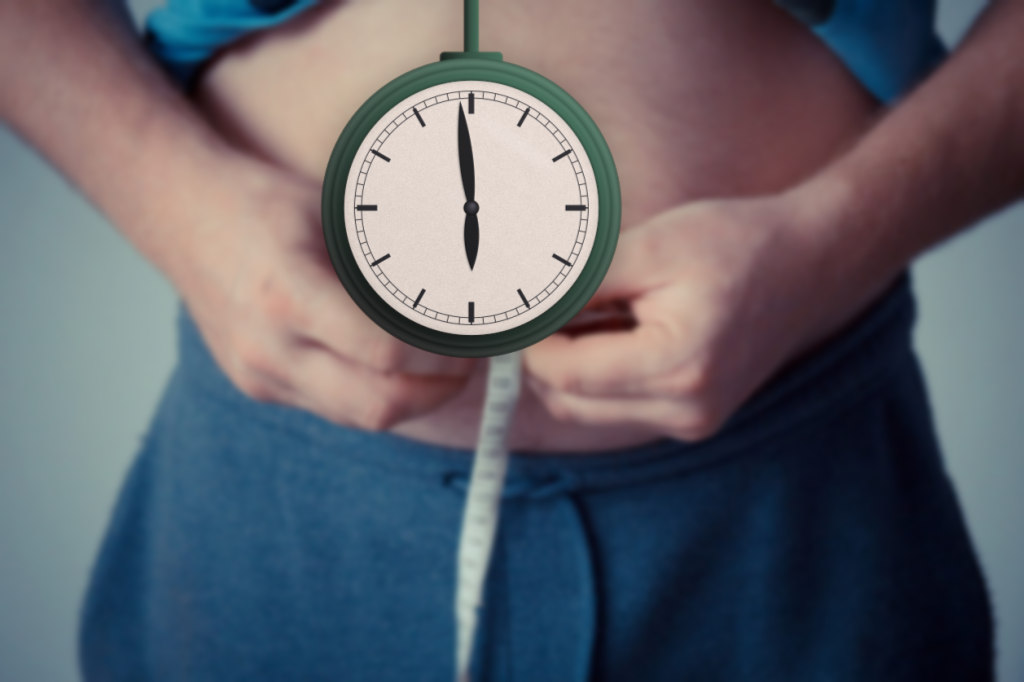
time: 5:59
